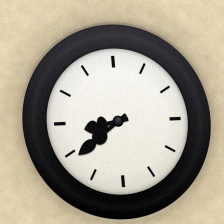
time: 8:39
